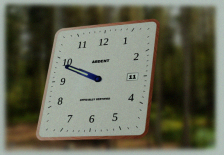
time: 9:49
